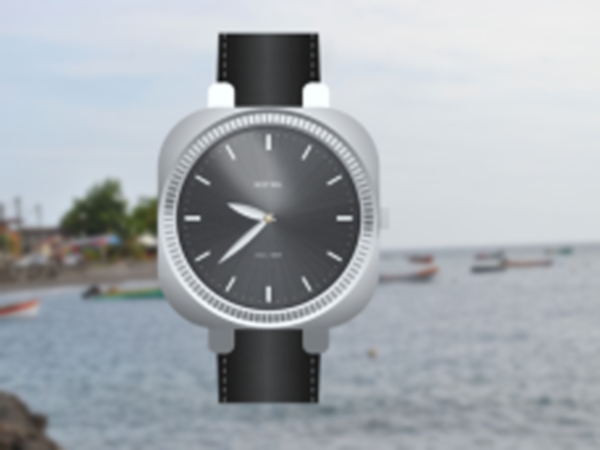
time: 9:38
